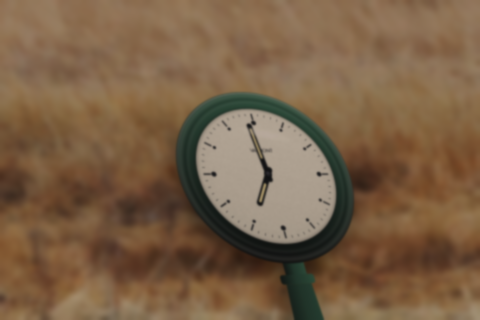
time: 6:59
